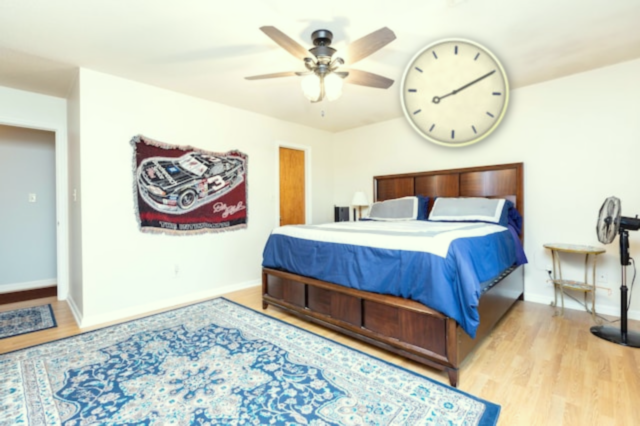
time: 8:10
